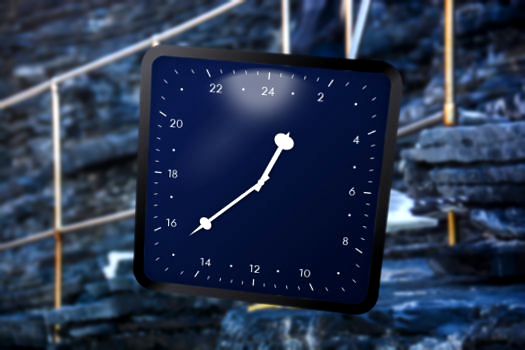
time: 1:38
